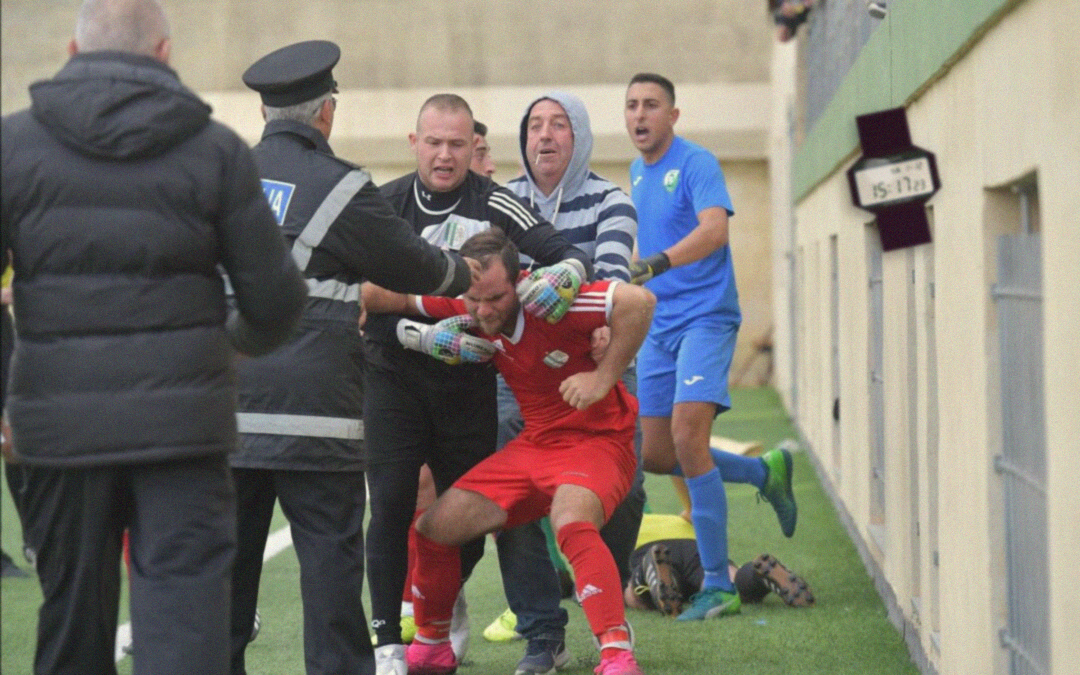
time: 15:17
